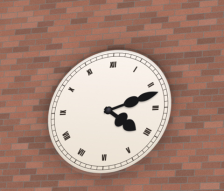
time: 4:12
